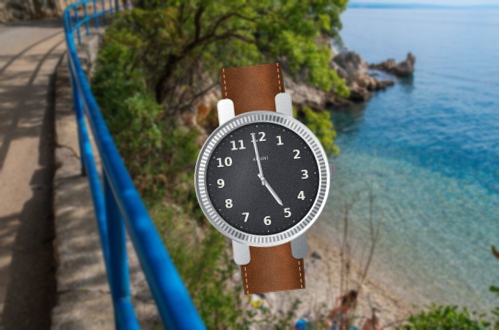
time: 4:59
